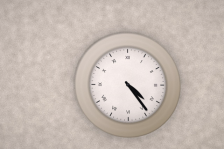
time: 4:24
